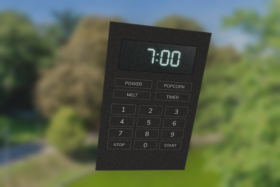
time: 7:00
